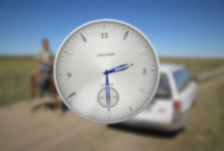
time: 2:30
